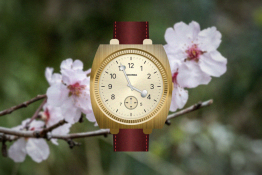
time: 3:56
